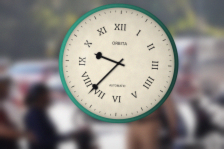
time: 9:37
